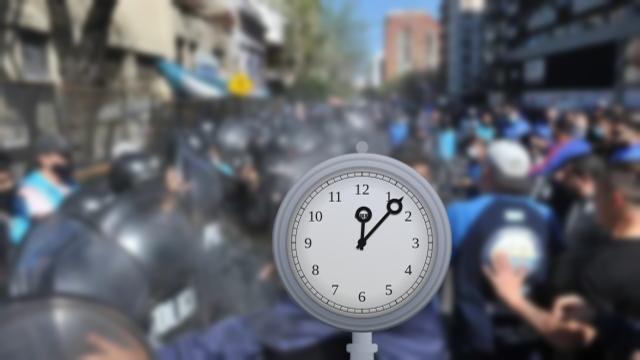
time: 12:07
